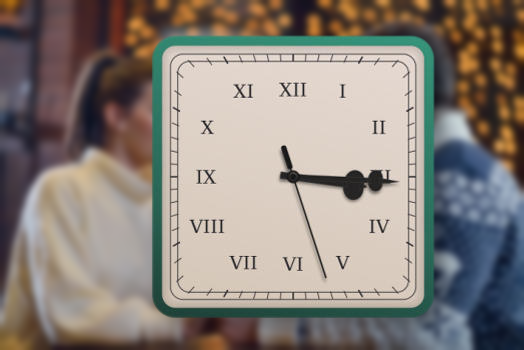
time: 3:15:27
